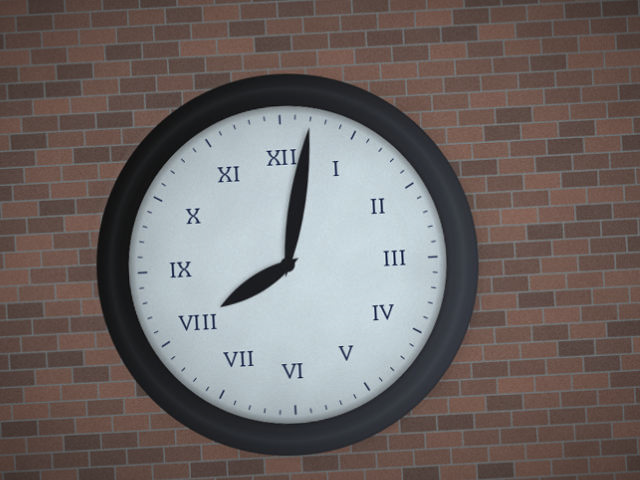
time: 8:02
